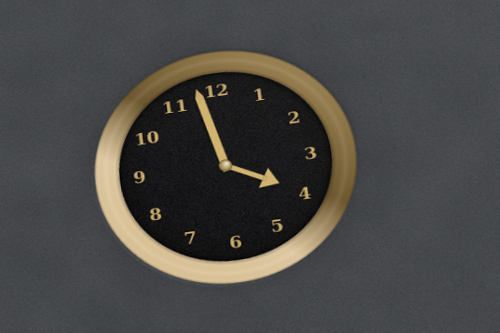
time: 3:58
